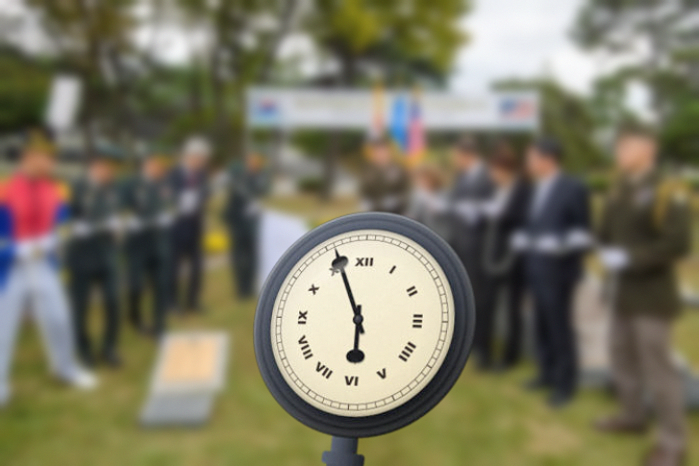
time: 5:56
